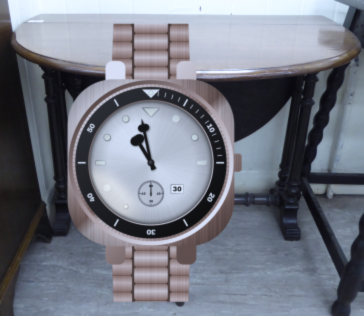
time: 10:58
